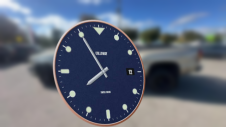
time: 7:55
